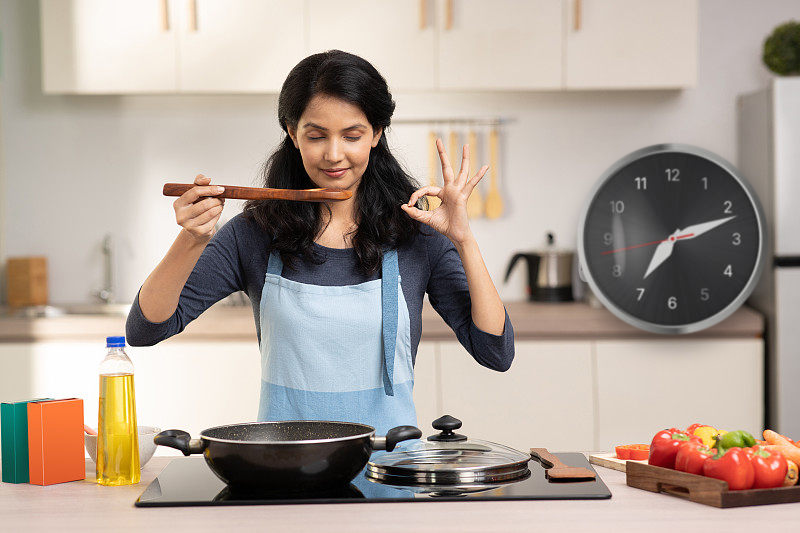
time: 7:11:43
